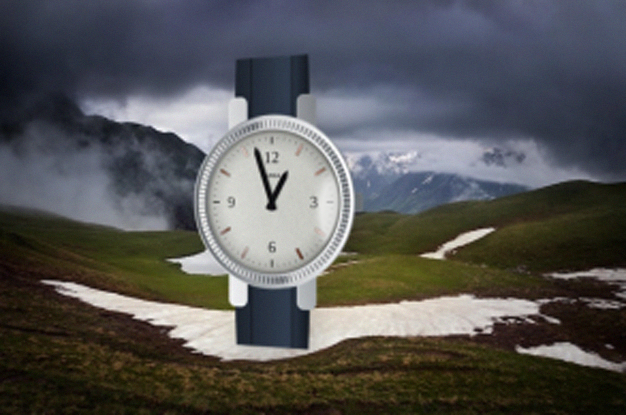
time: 12:57
